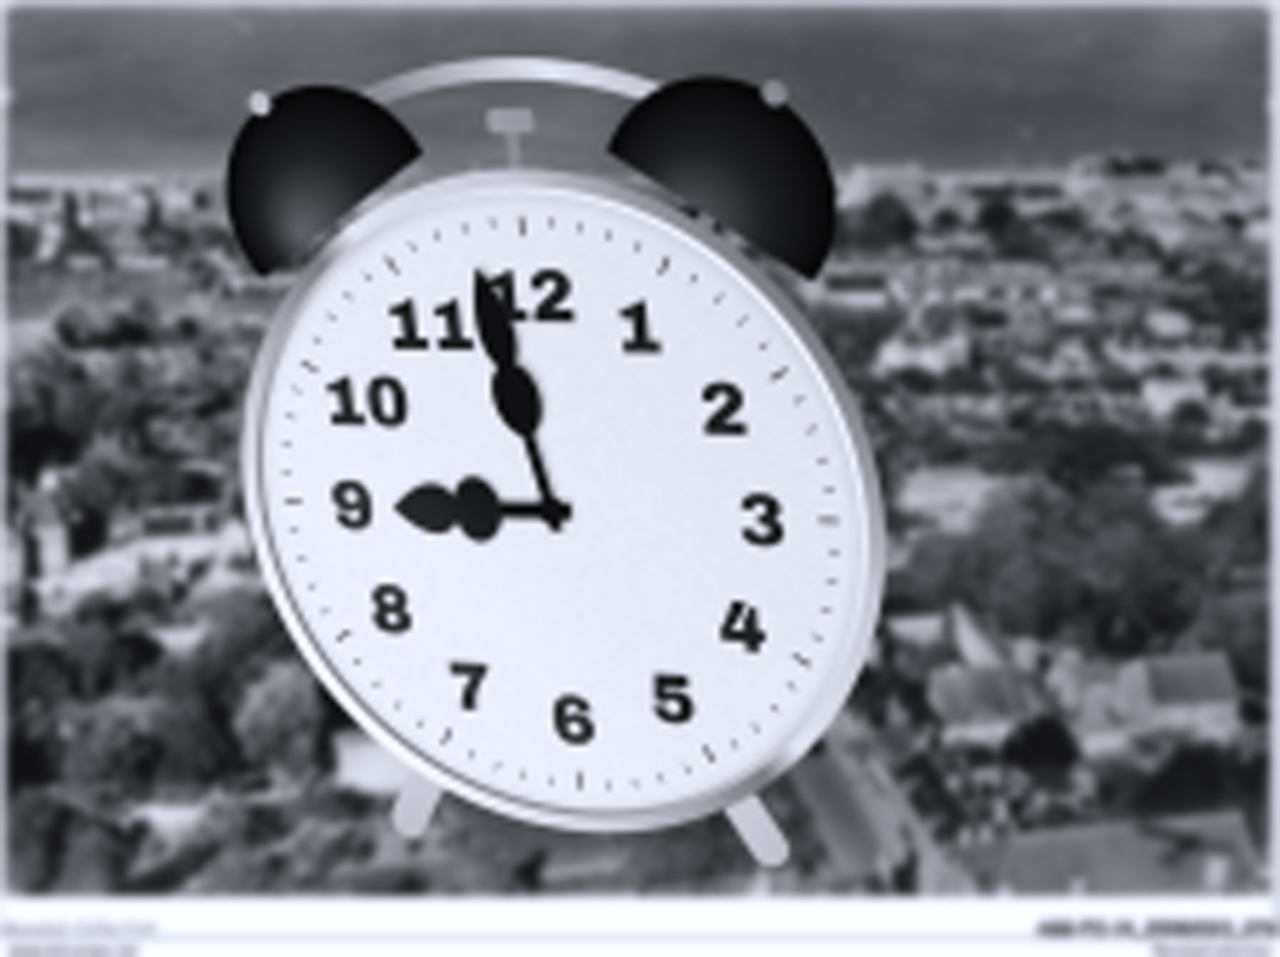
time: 8:58
